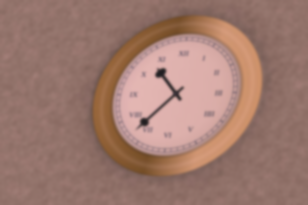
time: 10:37
